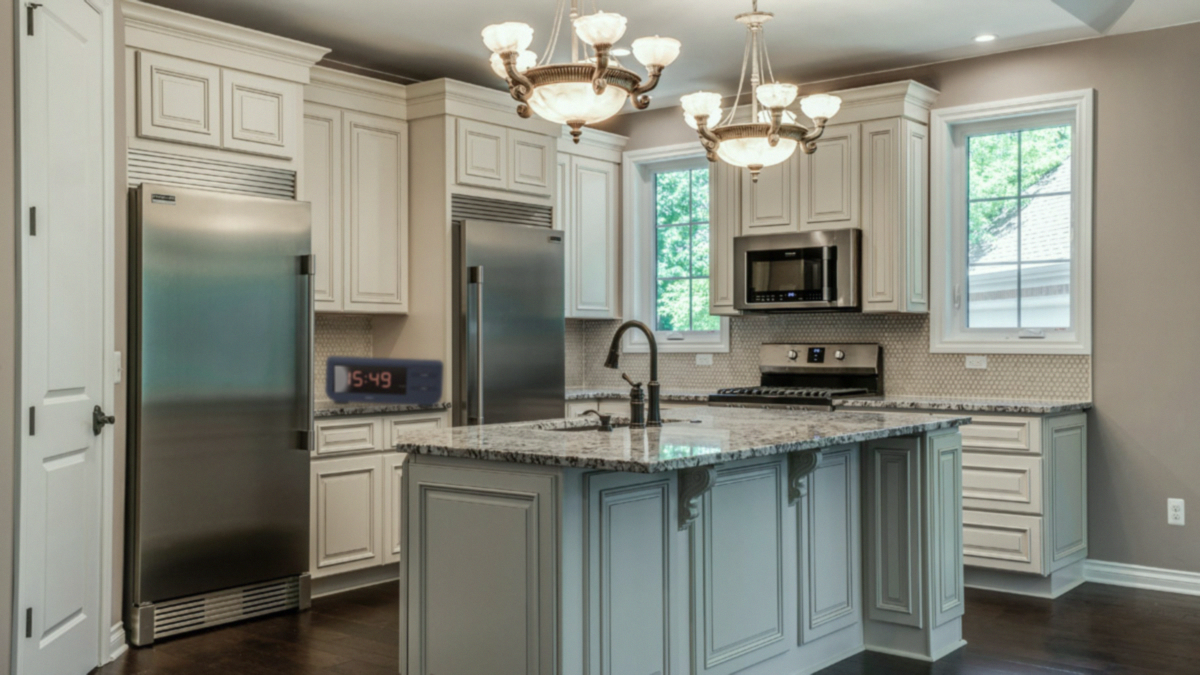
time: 15:49
